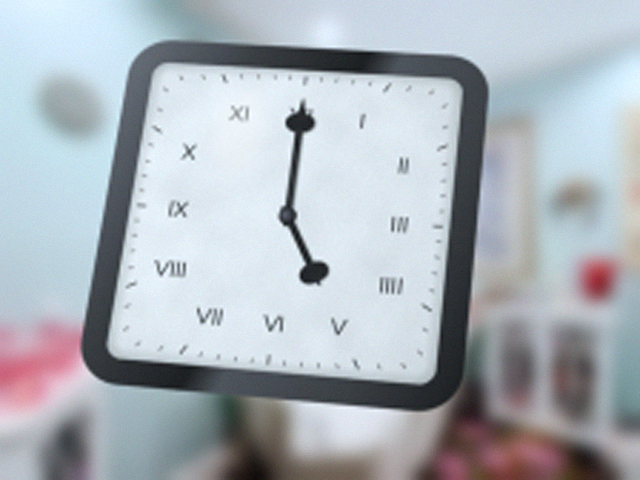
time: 5:00
